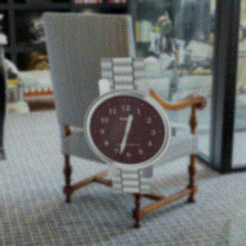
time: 12:33
